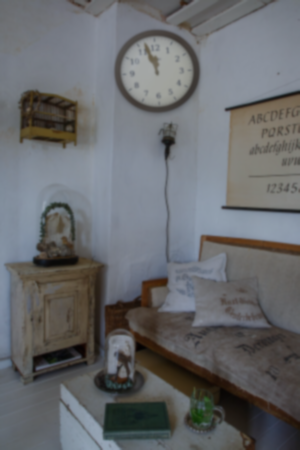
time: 11:57
